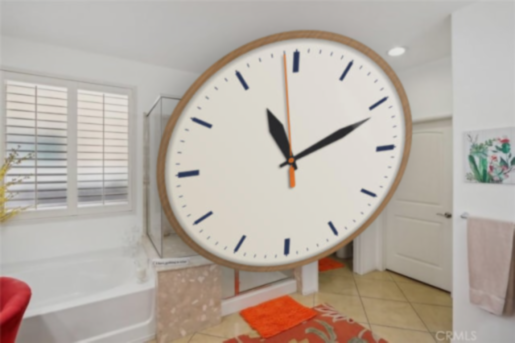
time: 11:10:59
